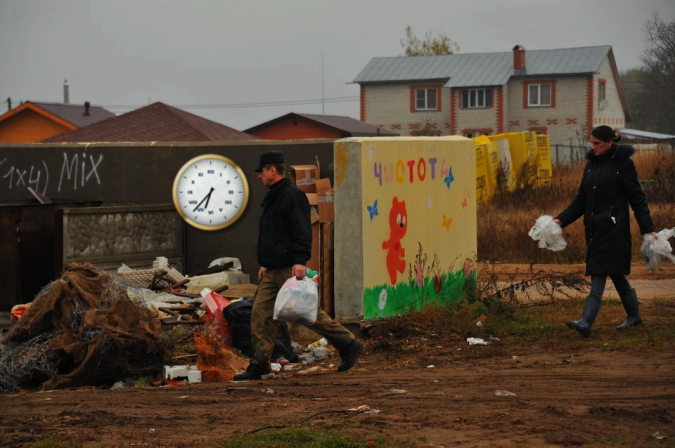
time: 6:37
